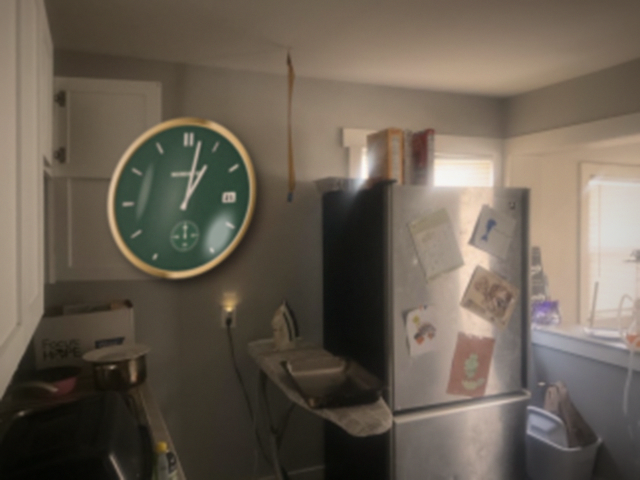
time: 1:02
